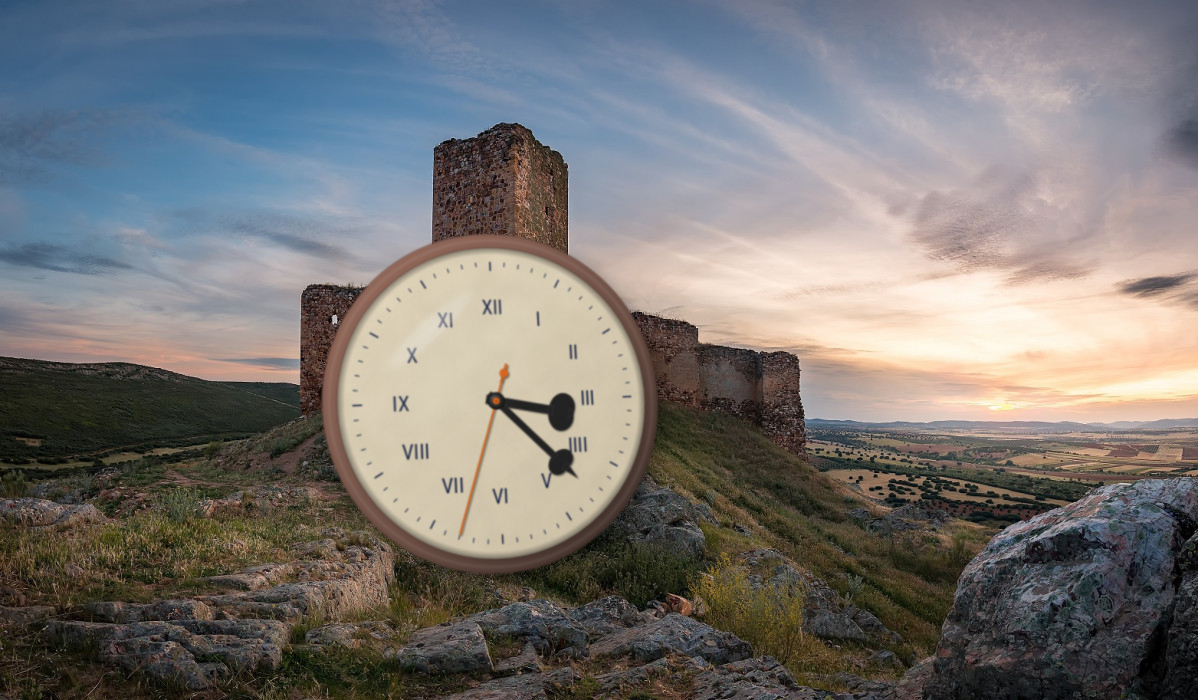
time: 3:22:33
